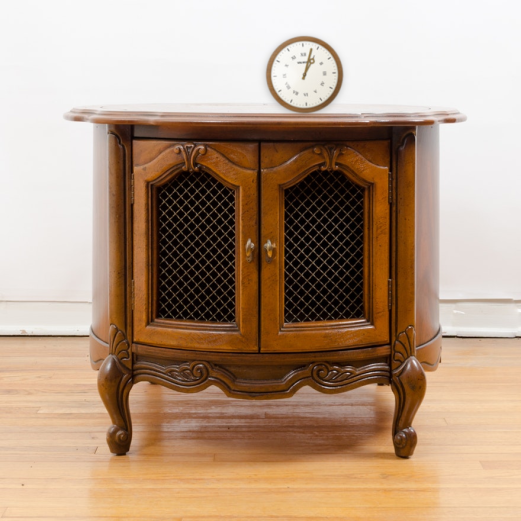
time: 1:03
